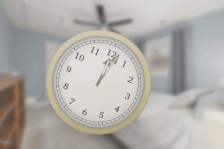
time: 12:02
